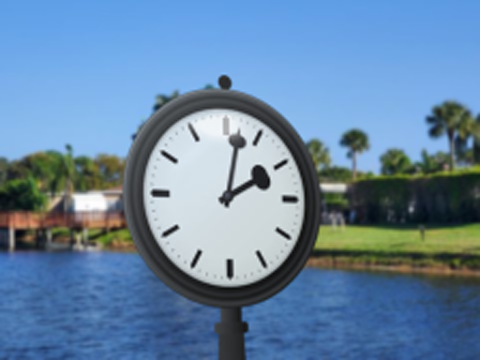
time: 2:02
